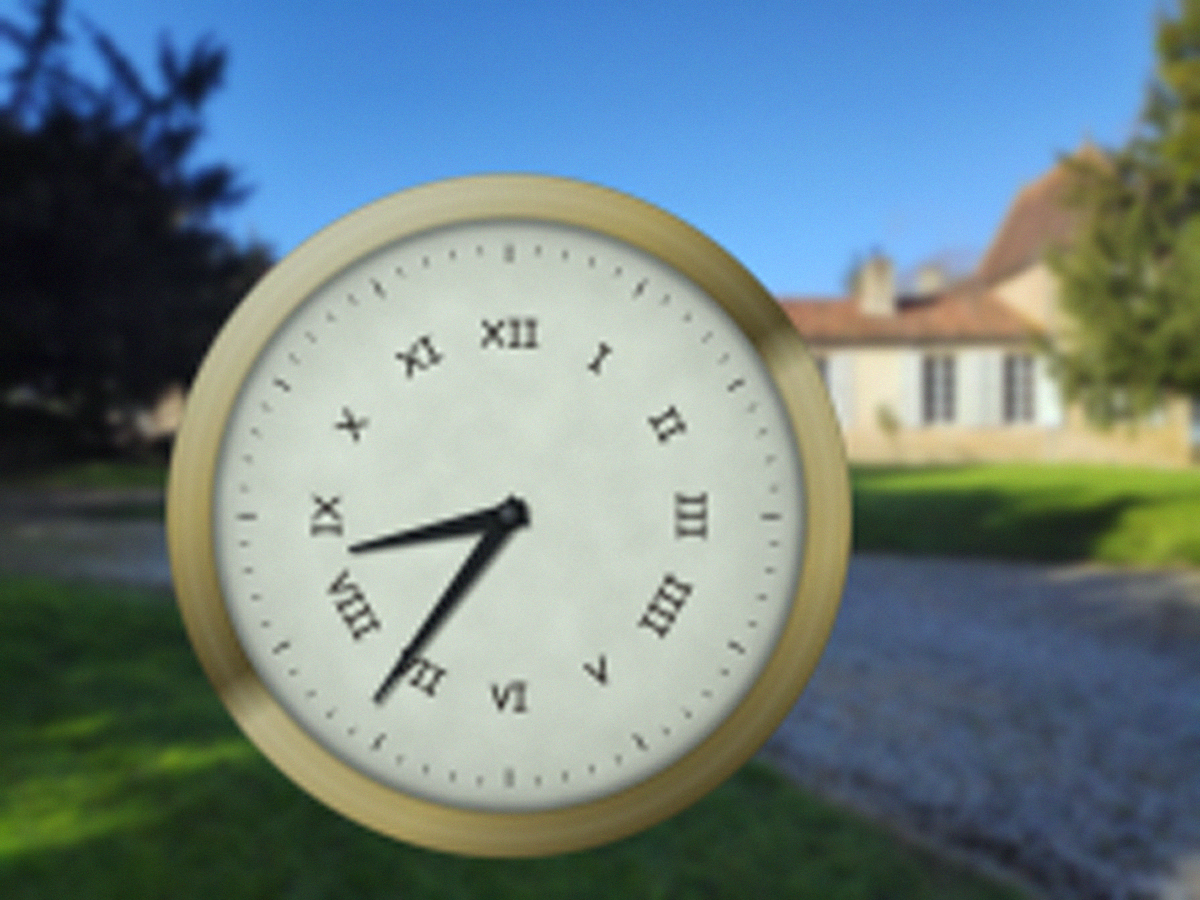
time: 8:36
